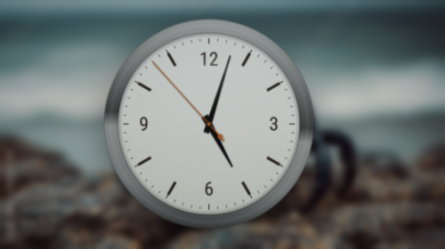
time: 5:02:53
